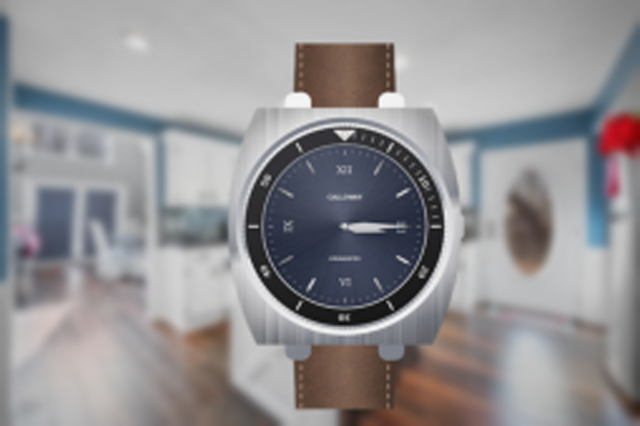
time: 3:15
